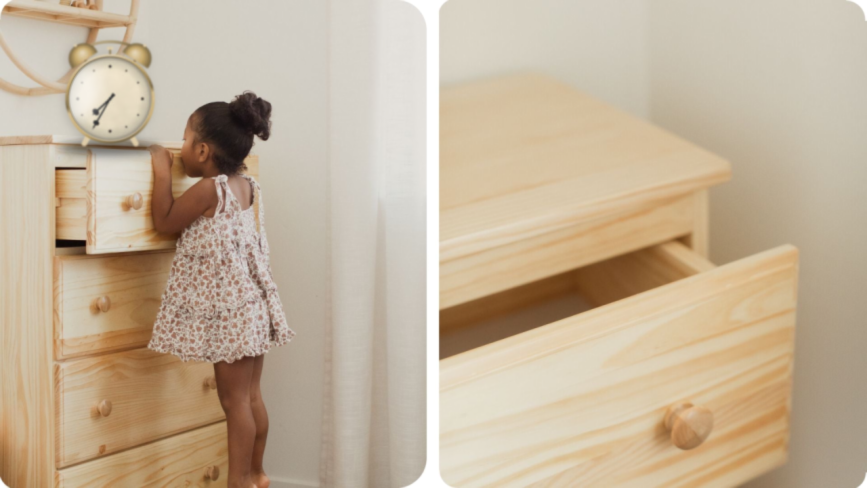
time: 7:35
